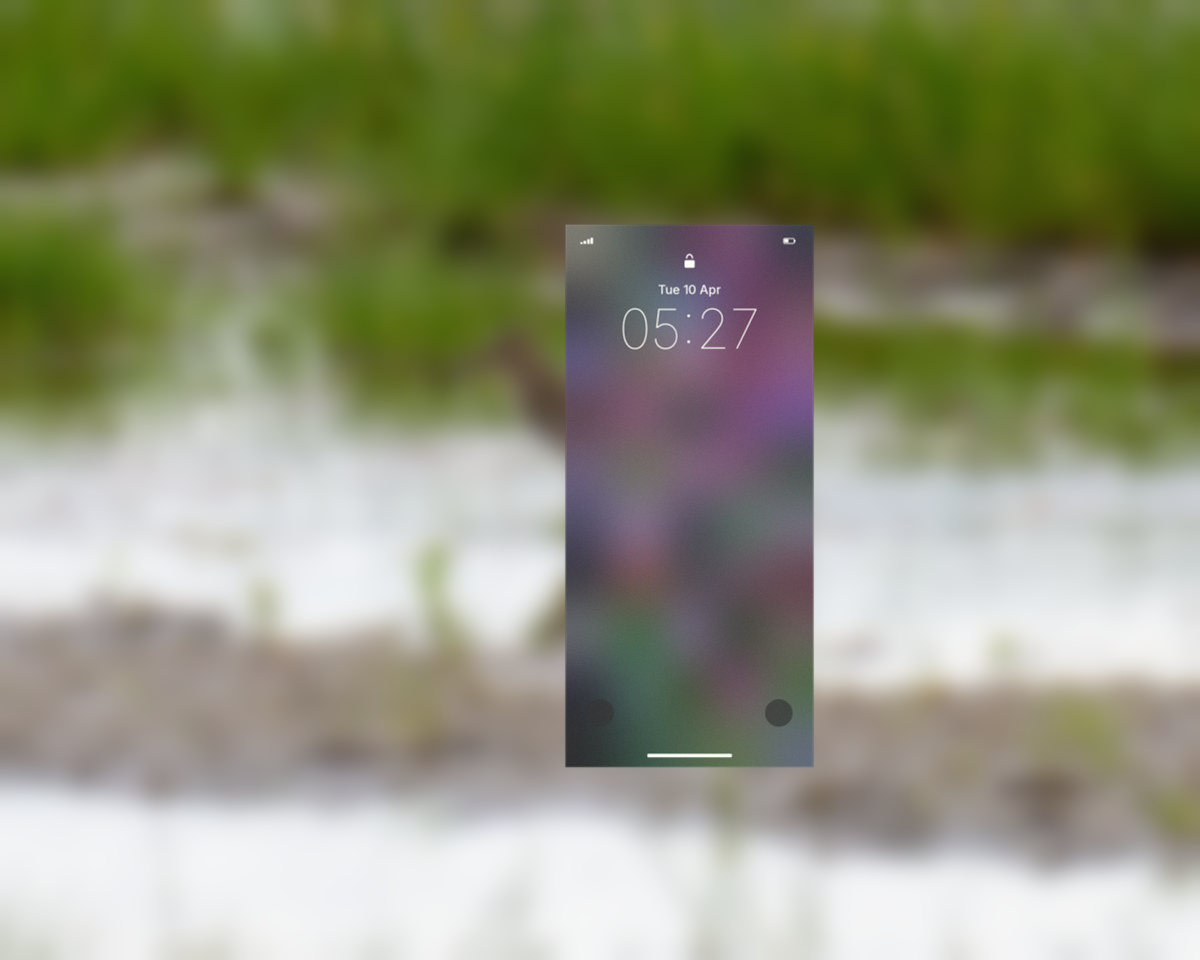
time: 5:27
